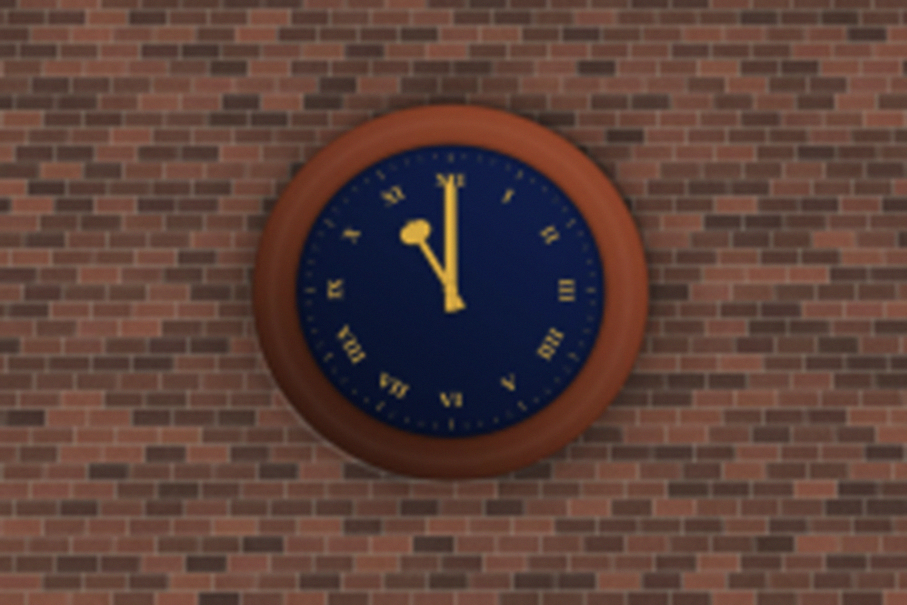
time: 11:00
